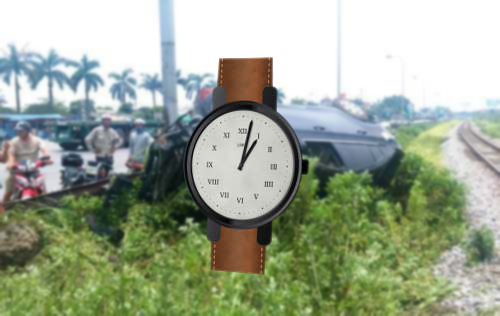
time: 1:02
